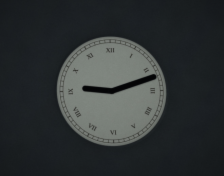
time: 9:12
